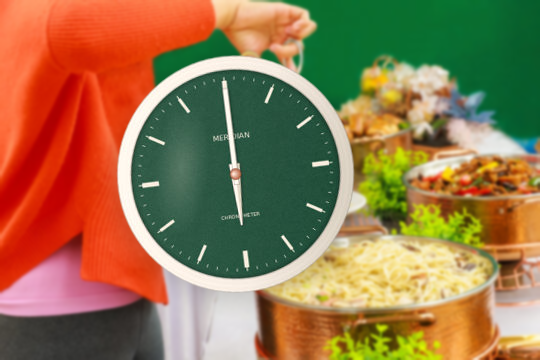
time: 6:00
